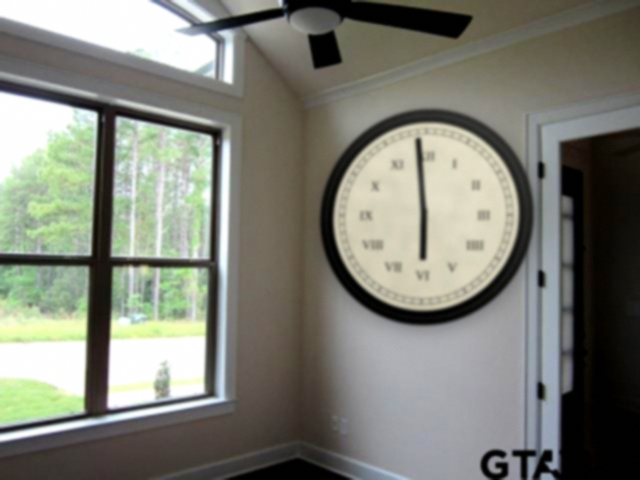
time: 5:59
